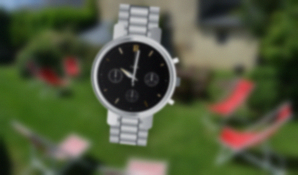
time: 10:01
